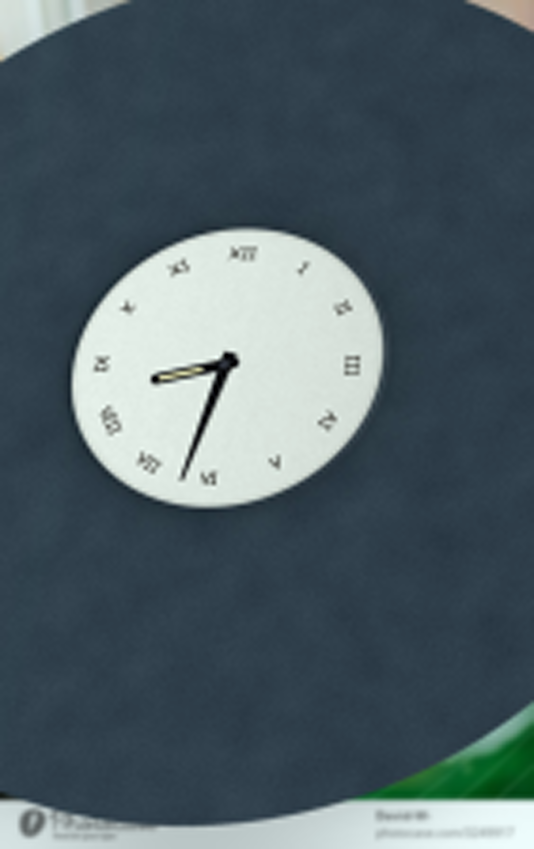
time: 8:32
